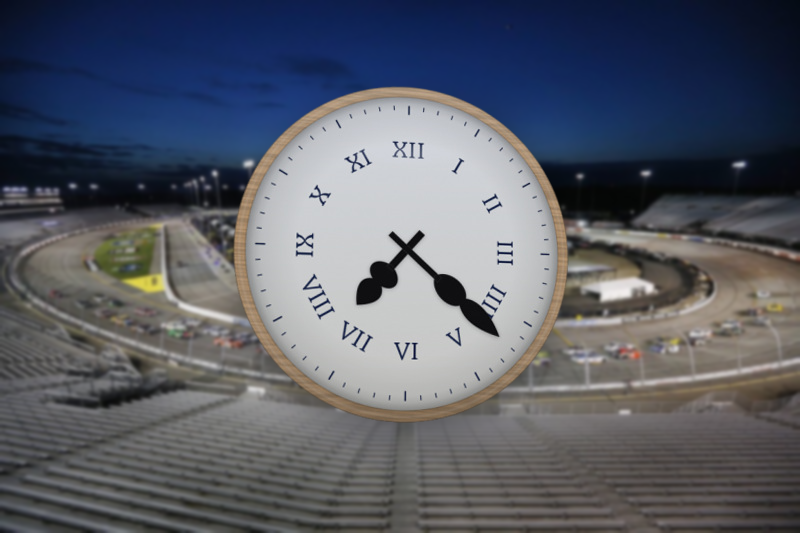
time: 7:22
